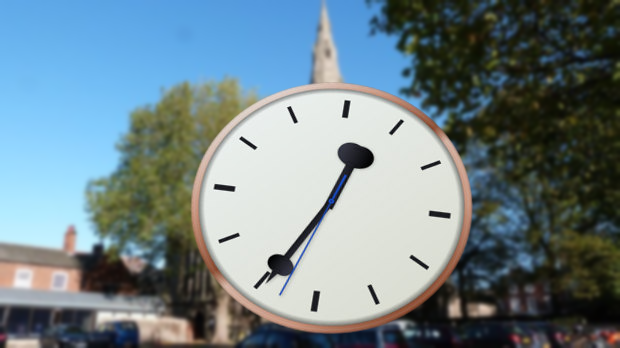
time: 12:34:33
